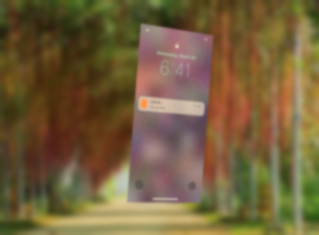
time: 6:41
